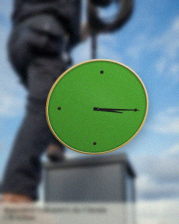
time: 3:15
